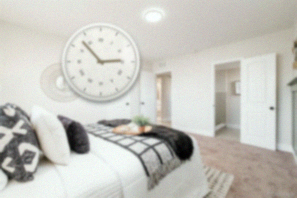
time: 2:53
